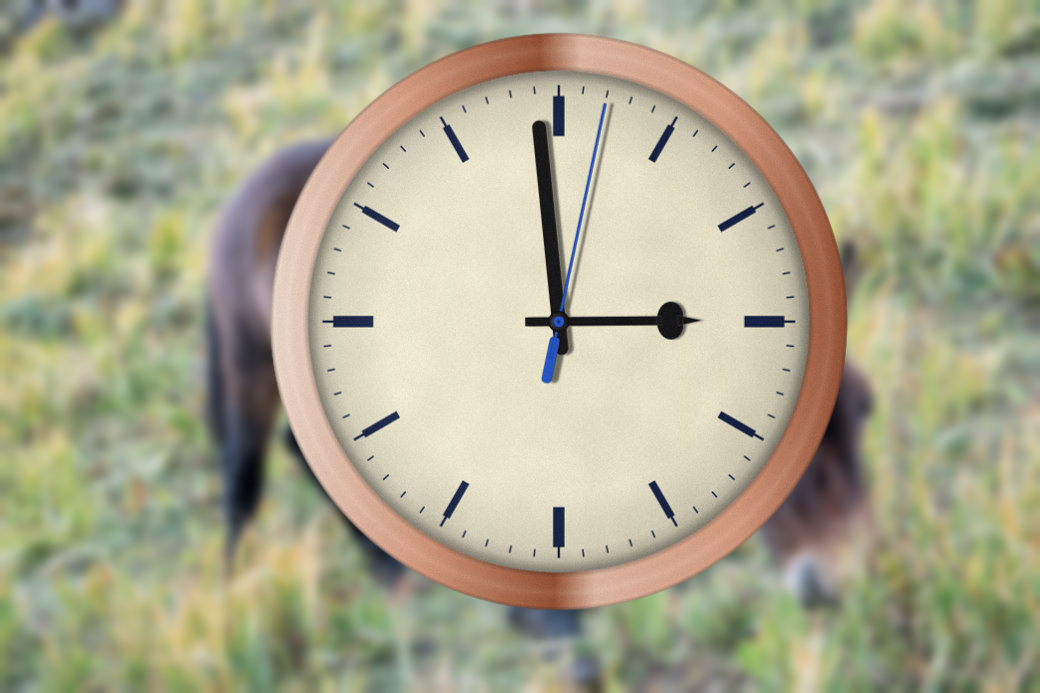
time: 2:59:02
